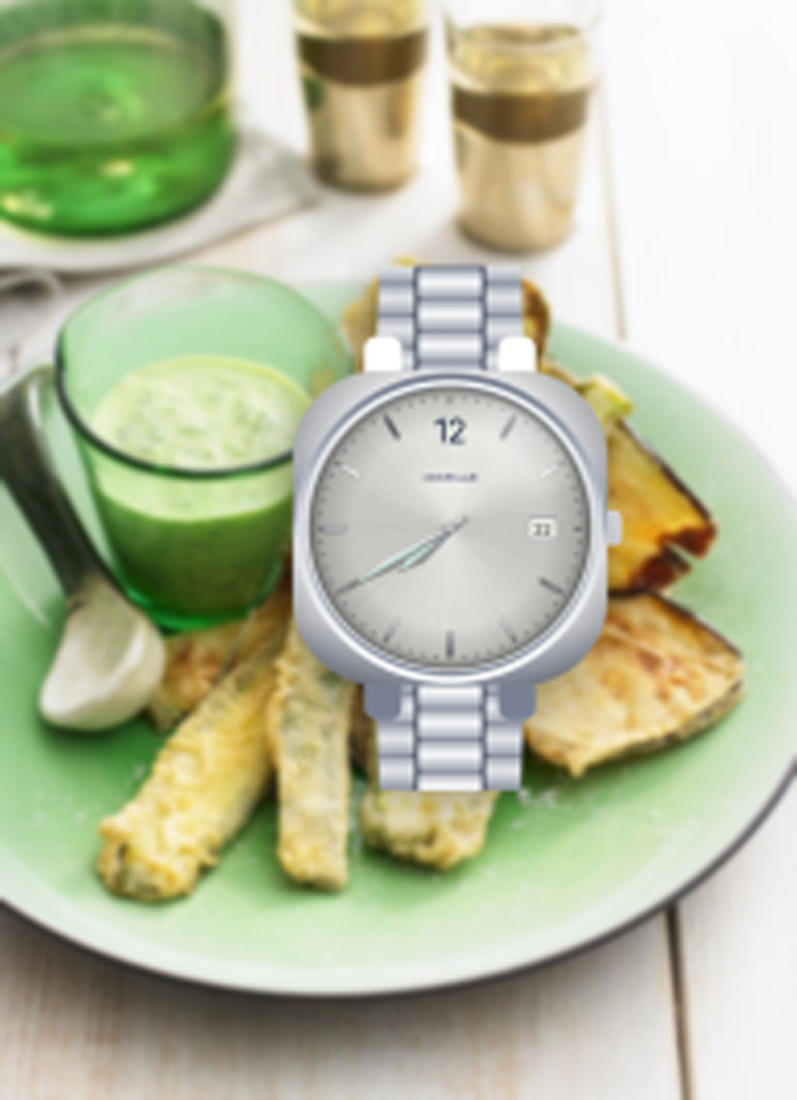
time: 7:40
